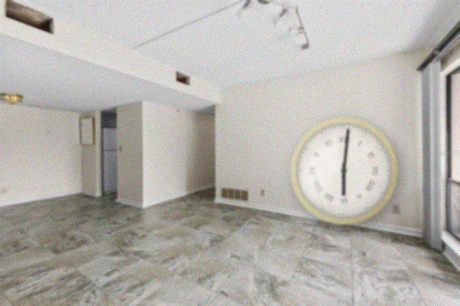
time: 6:01
